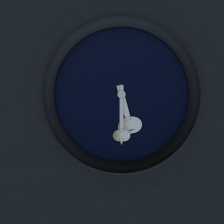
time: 5:30
